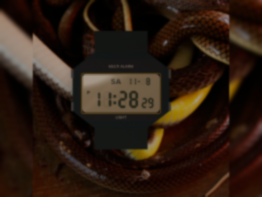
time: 11:28:29
